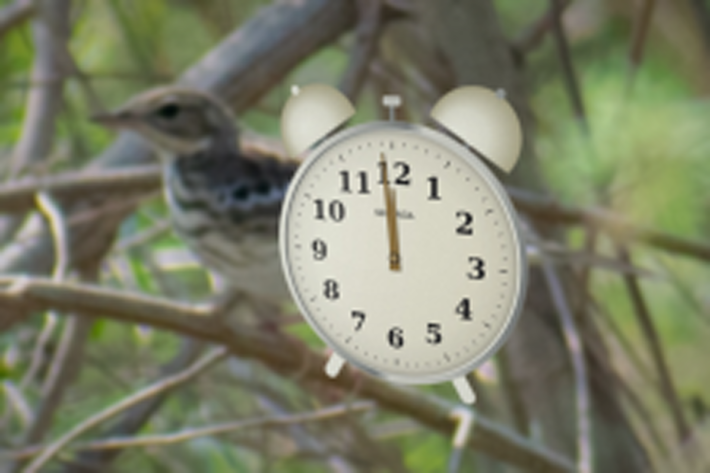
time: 11:59
